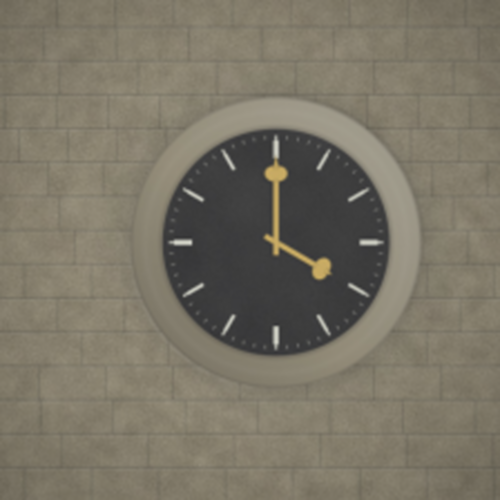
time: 4:00
